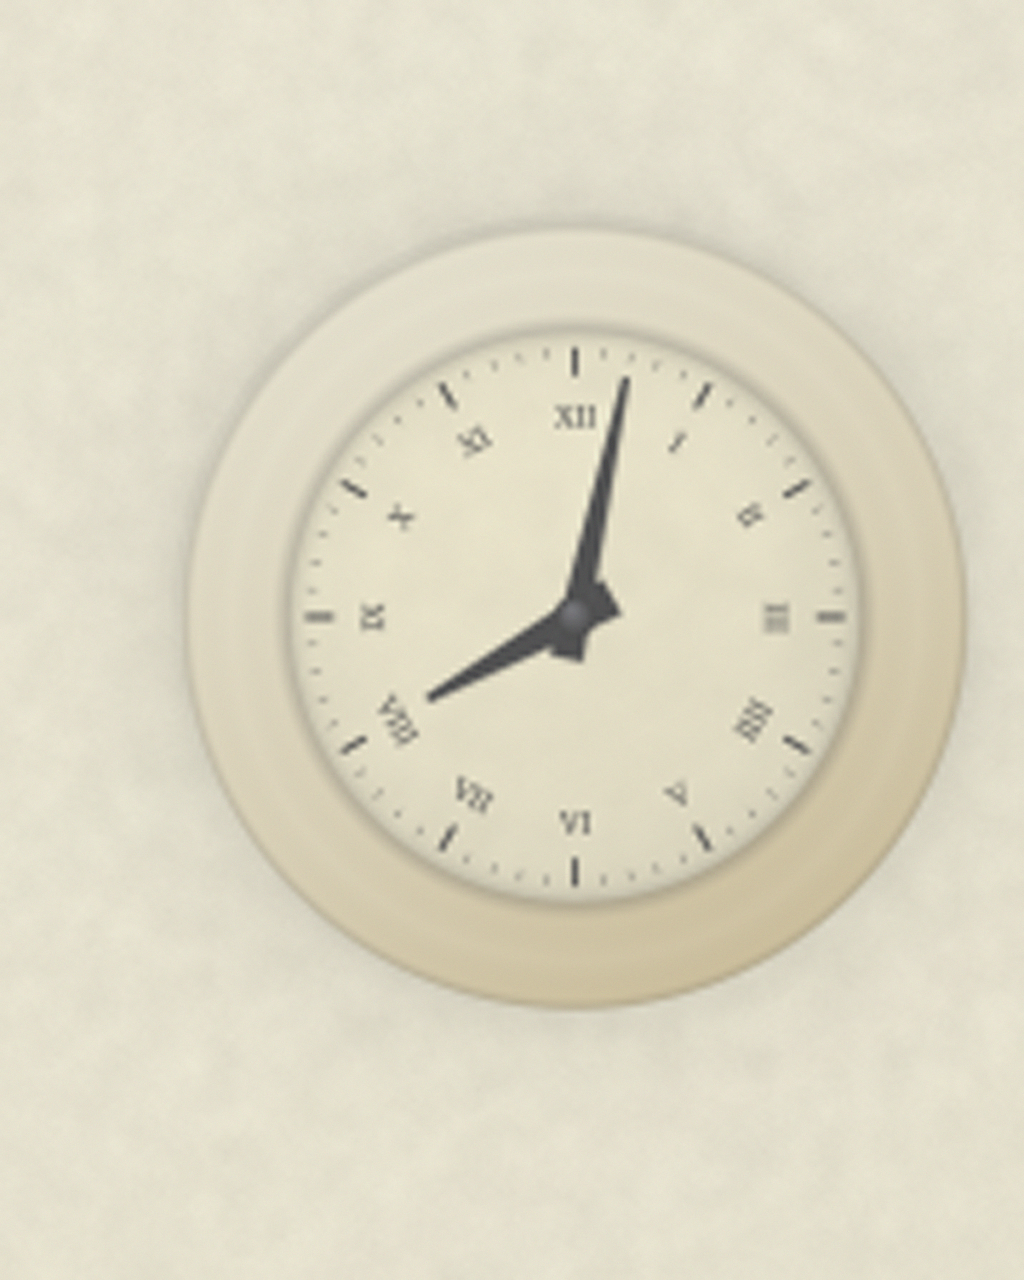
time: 8:02
